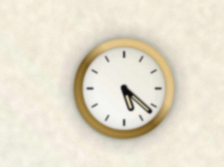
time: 5:22
